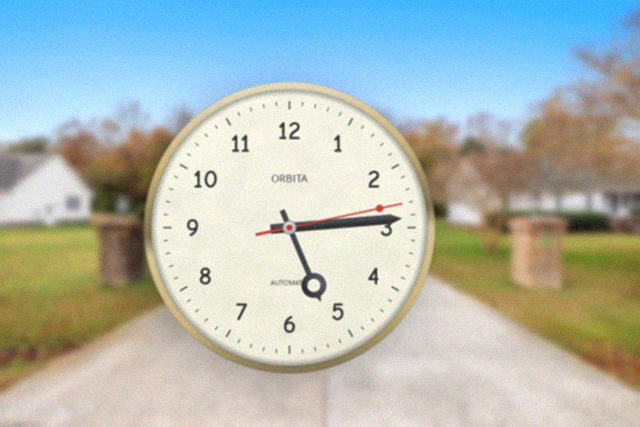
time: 5:14:13
